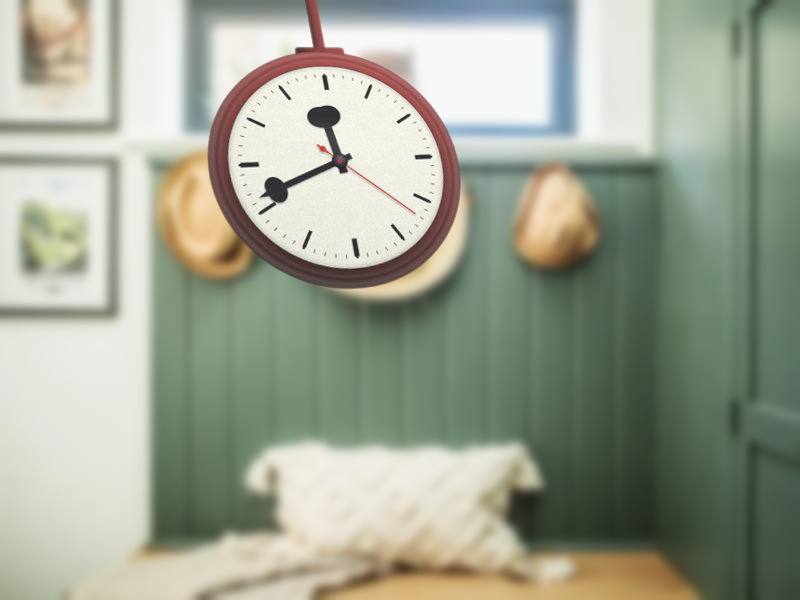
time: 11:41:22
